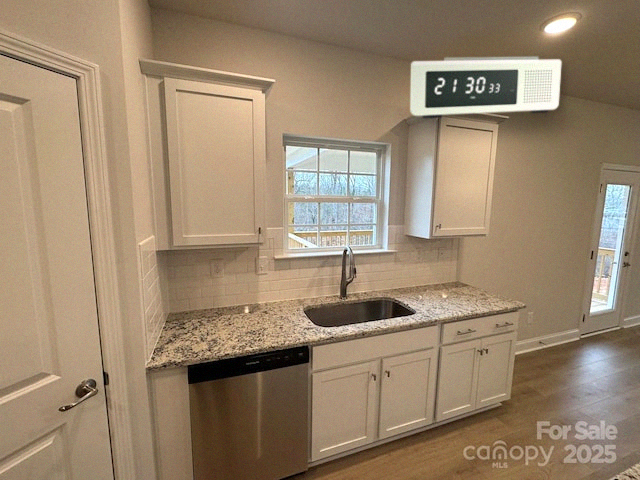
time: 21:30
